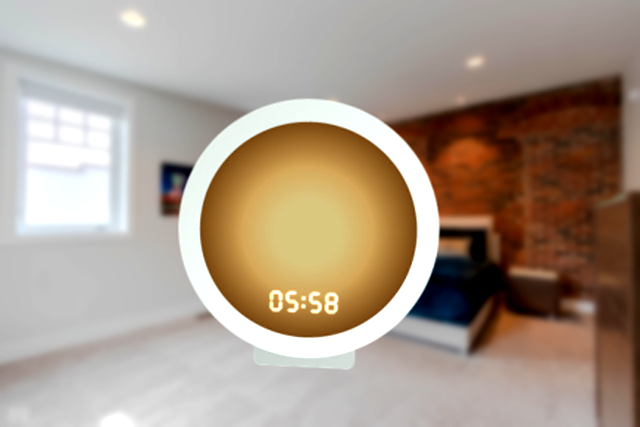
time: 5:58
